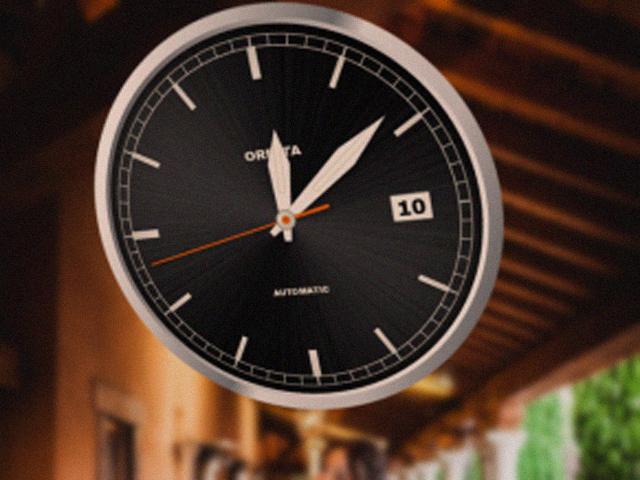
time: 12:08:43
